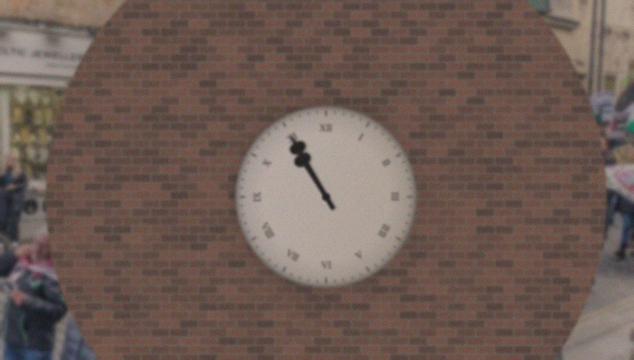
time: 10:55
